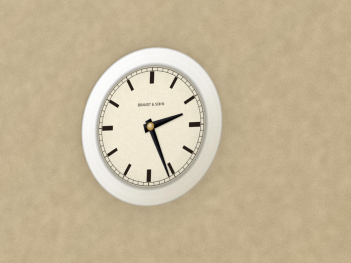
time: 2:26
